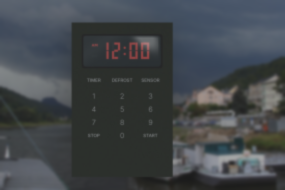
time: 12:00
